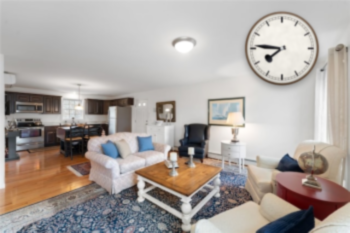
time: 7:46
